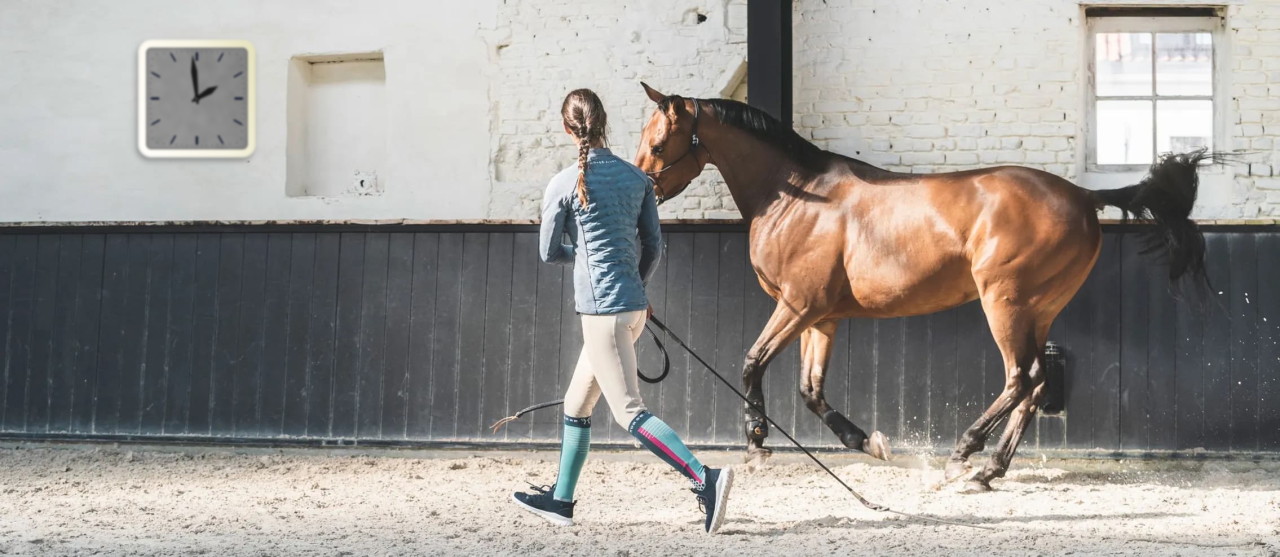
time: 1:59
